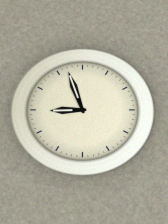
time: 8:57
